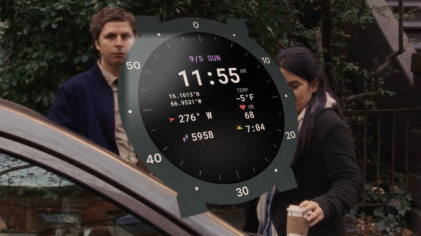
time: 11:55
